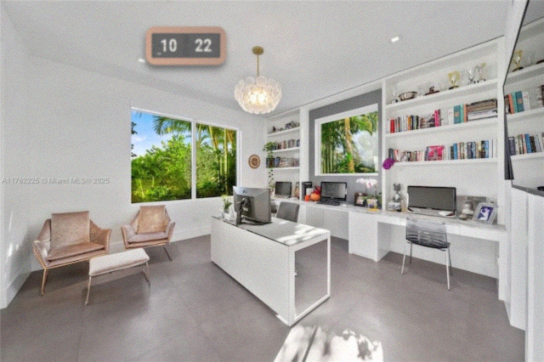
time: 10:22
